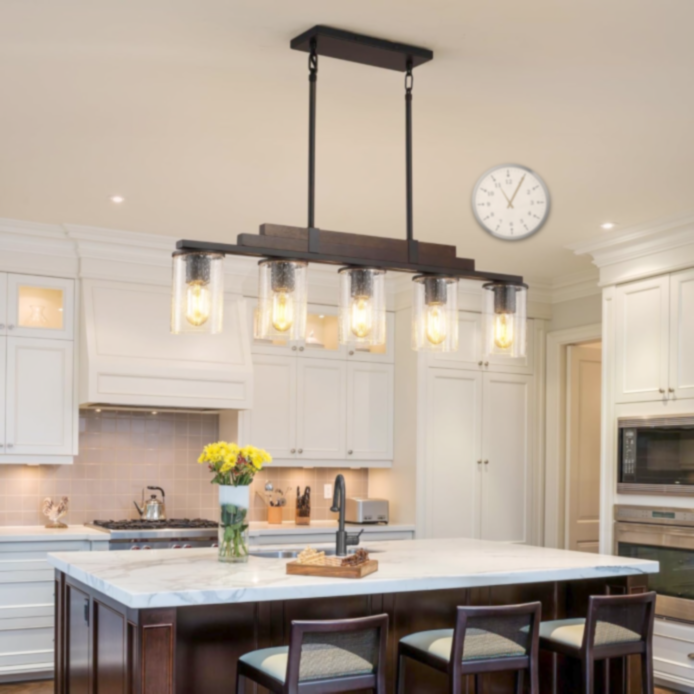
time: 11:05
